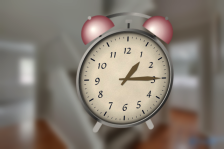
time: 1:15
